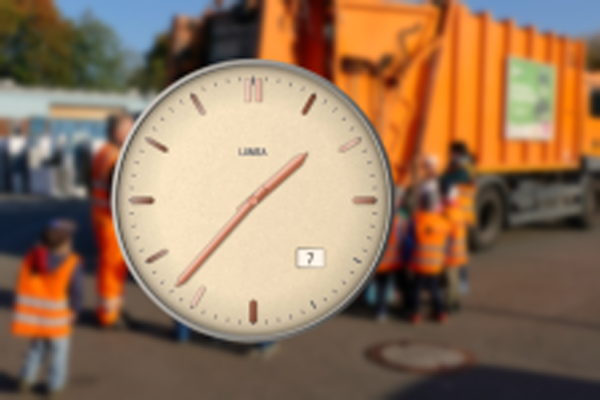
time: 1:37
